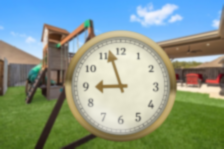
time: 8:57
